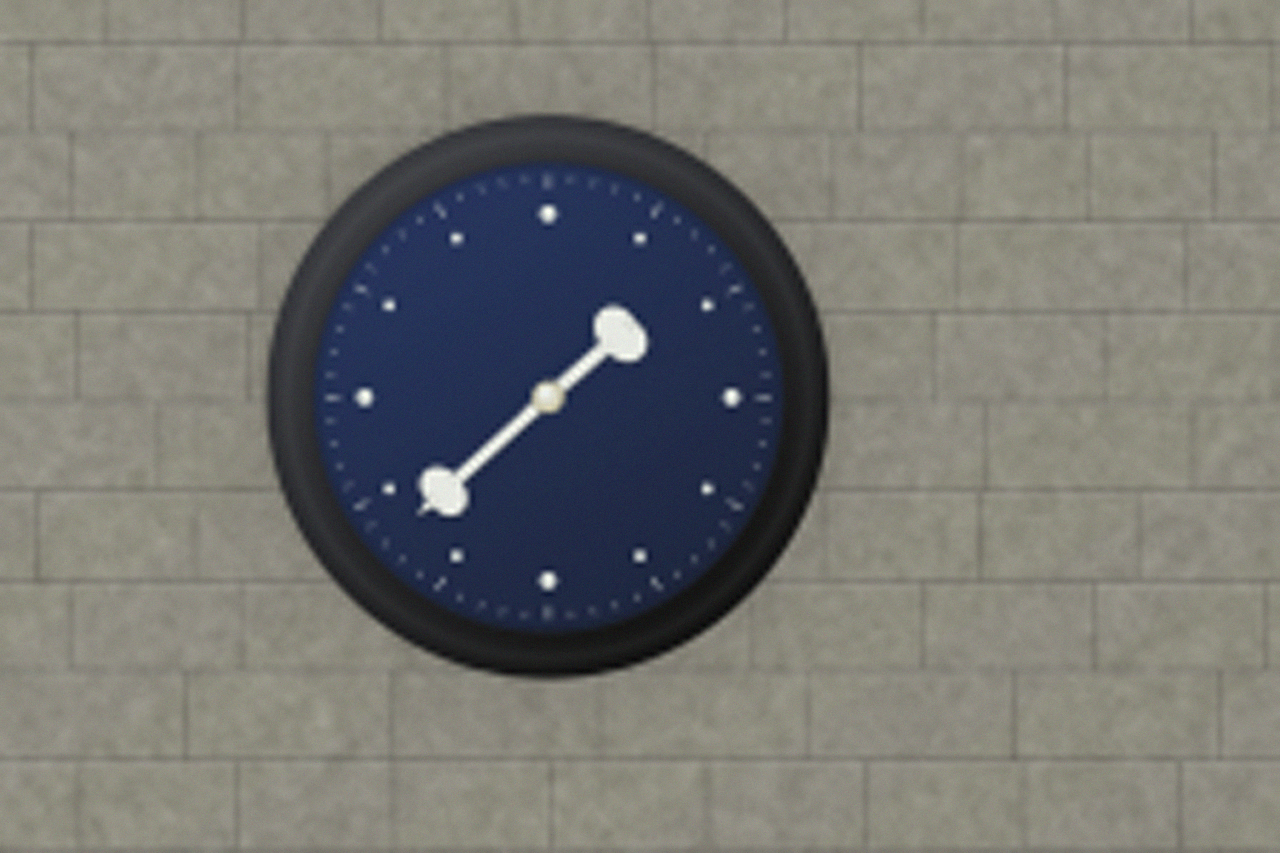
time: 1:38
